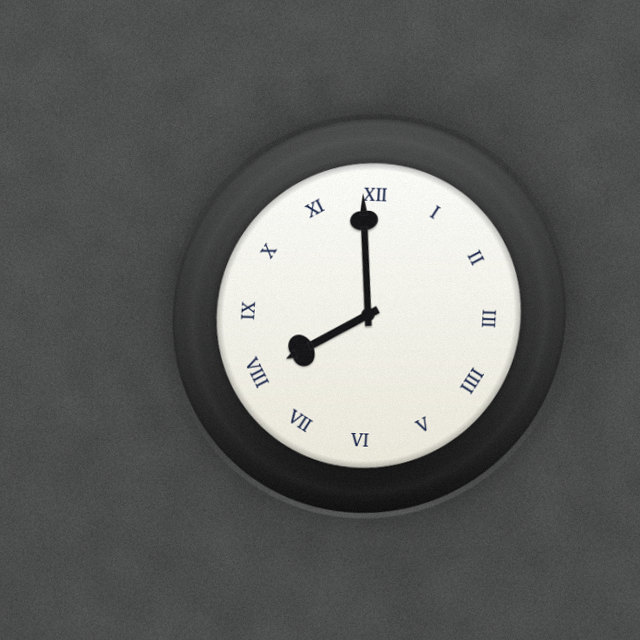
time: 7:59
